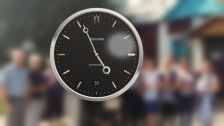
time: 4:56
